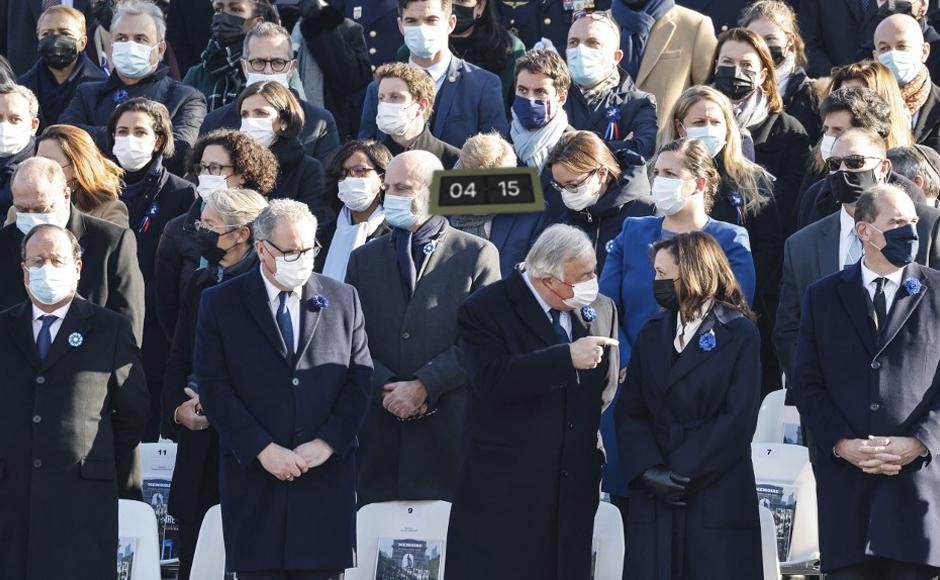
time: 4:15
